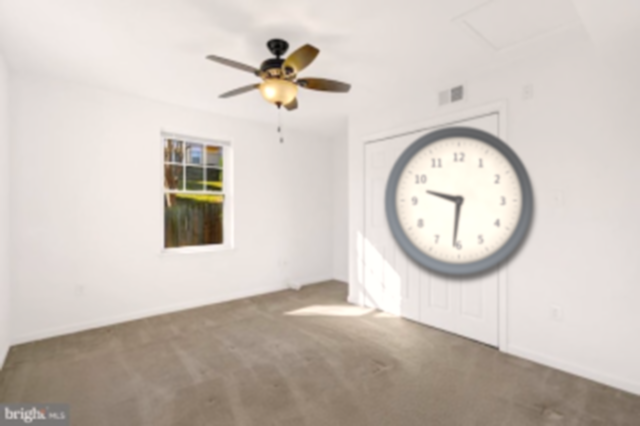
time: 9:31
